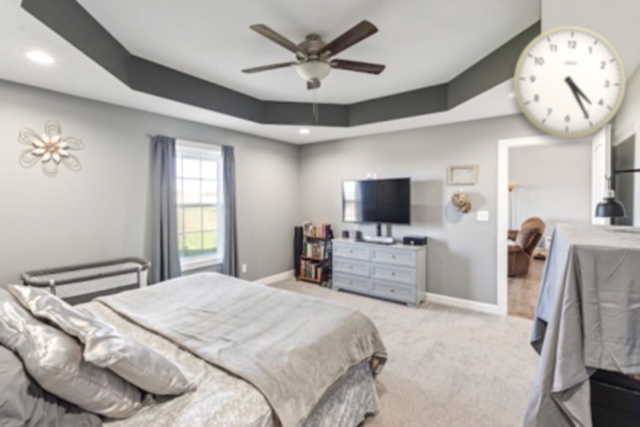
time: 4:25
